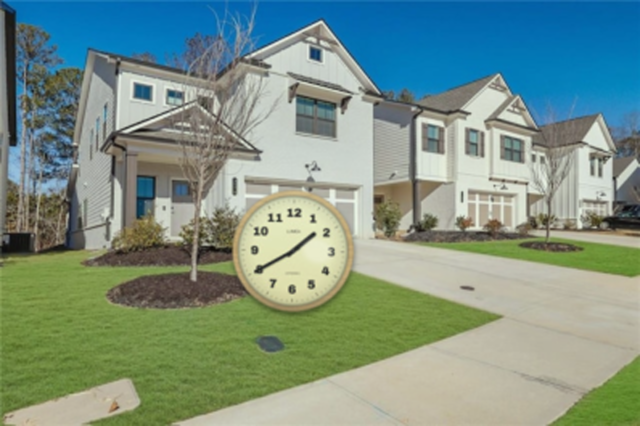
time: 1:40
